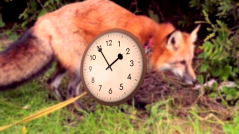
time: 1:55
